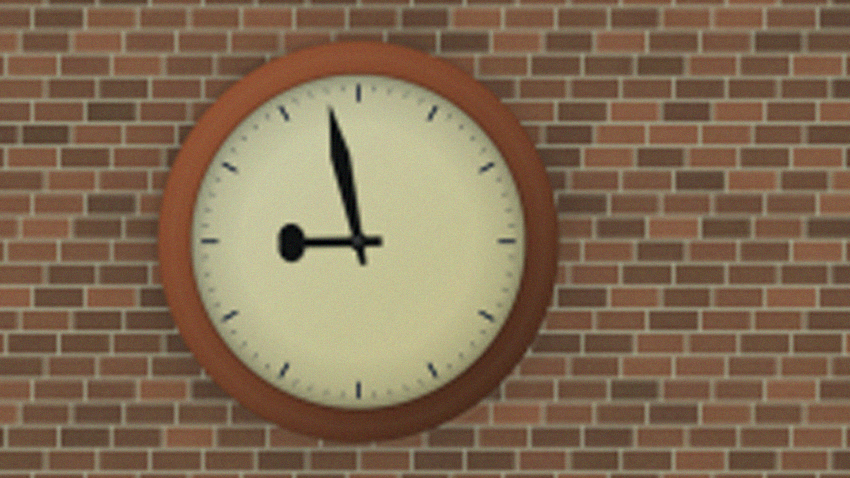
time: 8:58
